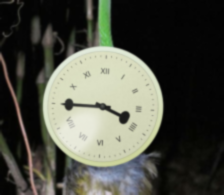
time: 3:45
